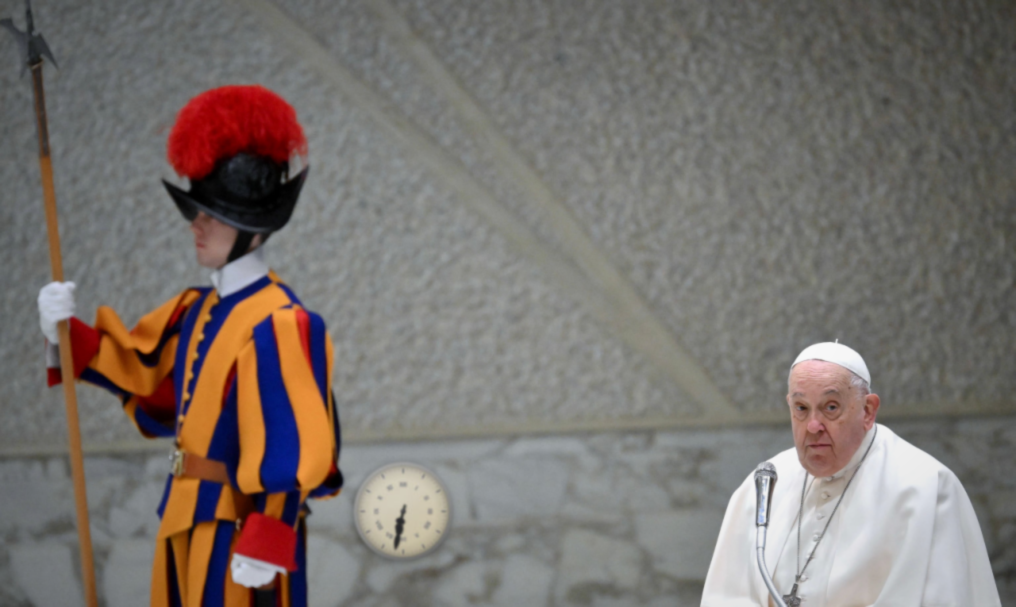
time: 6:32
